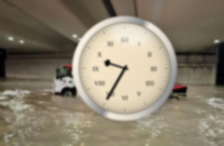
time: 9:35
